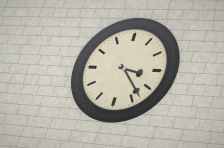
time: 3:23
